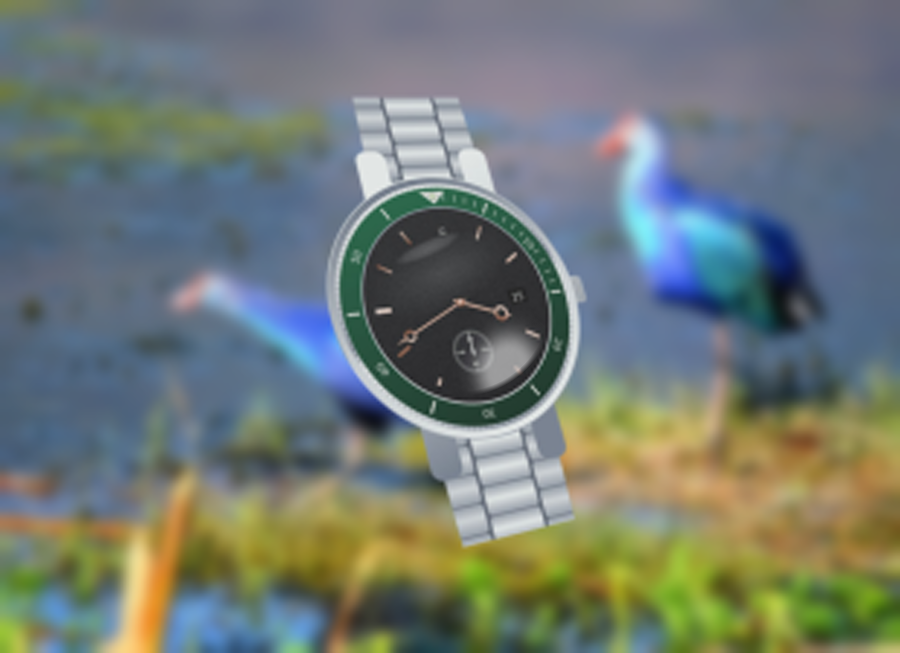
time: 3:41
